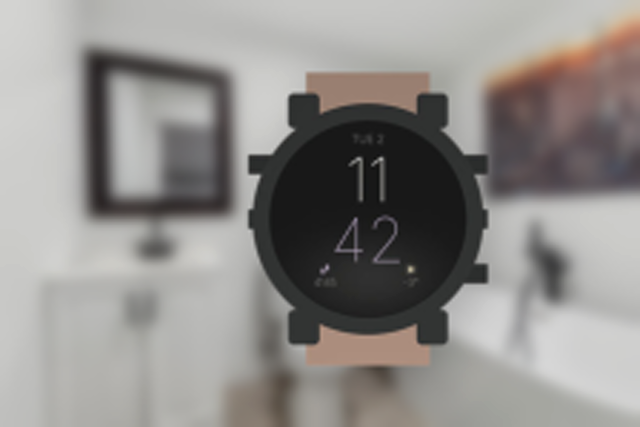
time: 11:42
